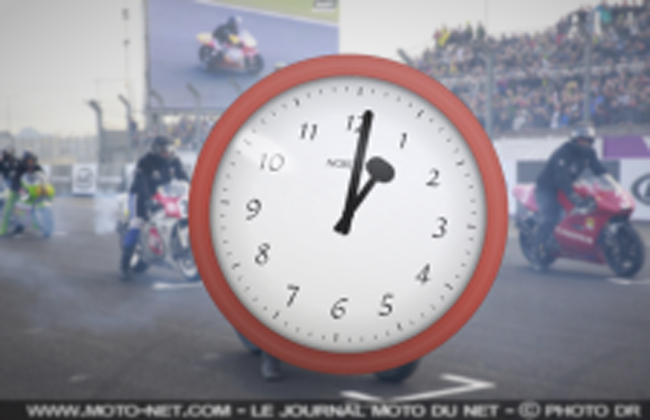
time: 1:01
